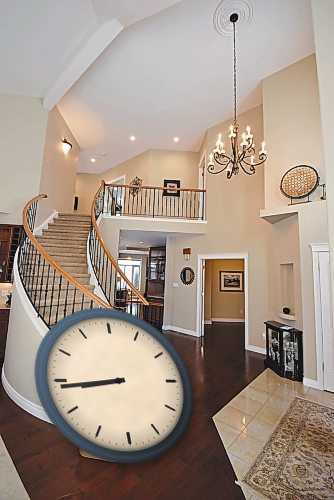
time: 8:44
